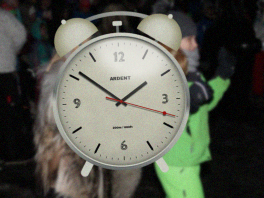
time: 1:51:18
